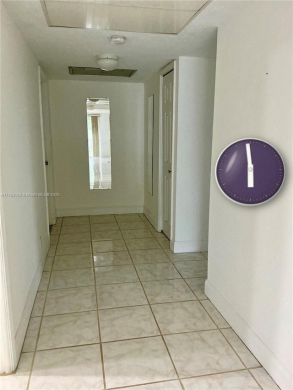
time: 5:59
